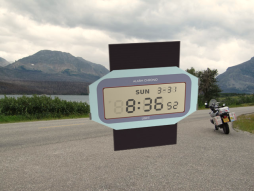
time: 8:36:52
